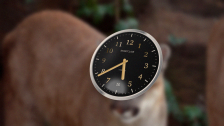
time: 5:39
